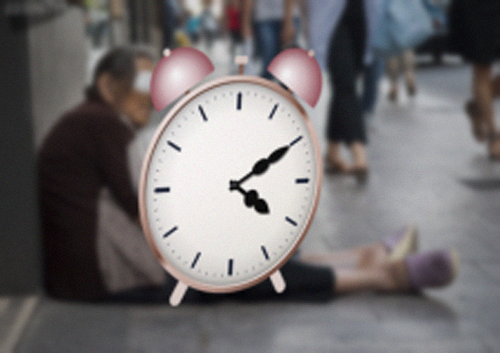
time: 4:10
